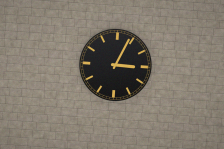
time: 3:04
